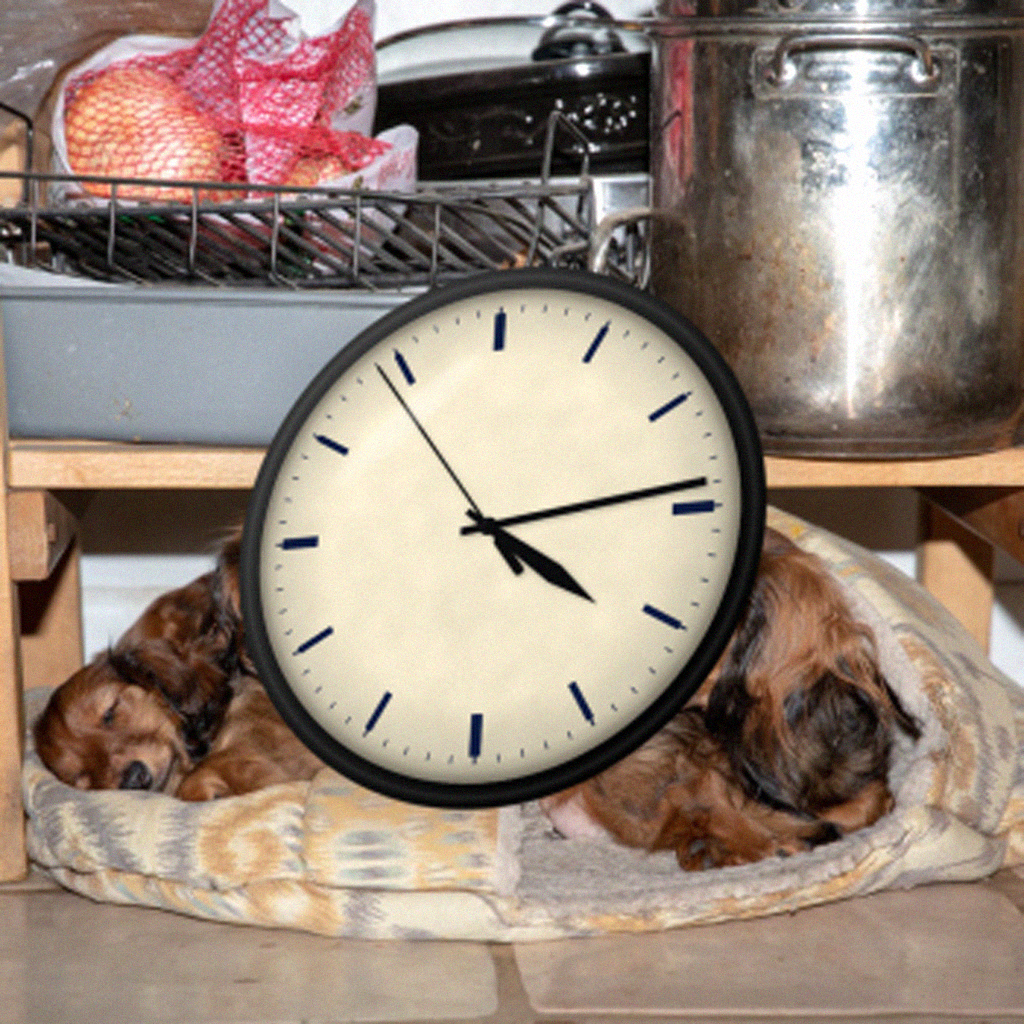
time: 4:13:54
